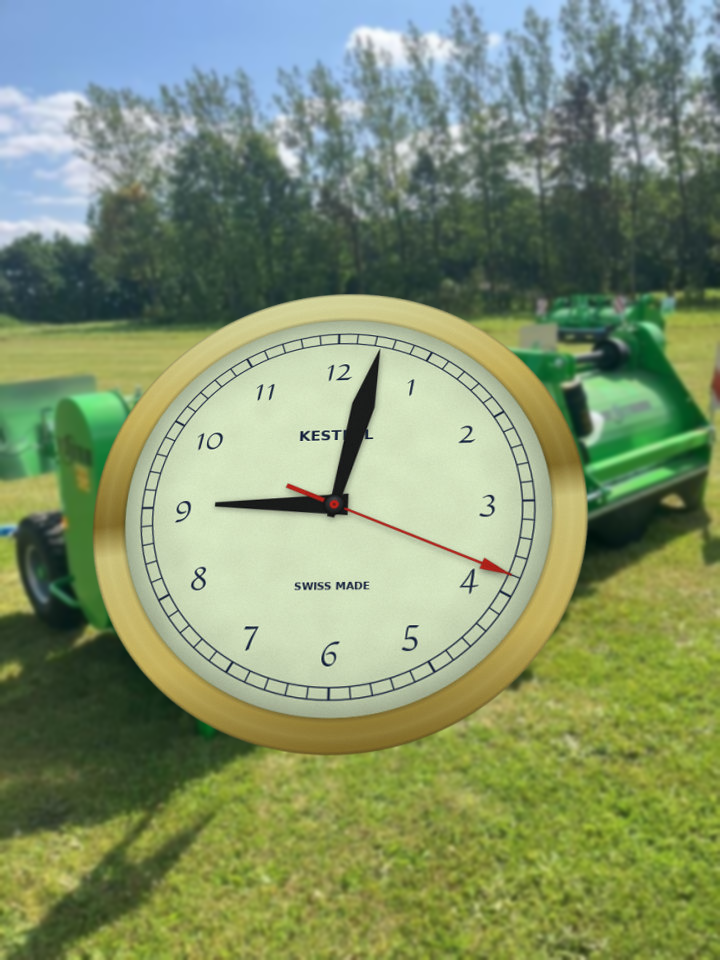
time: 9:02:19
